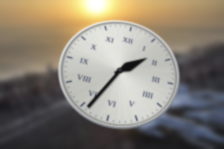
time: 1:34
